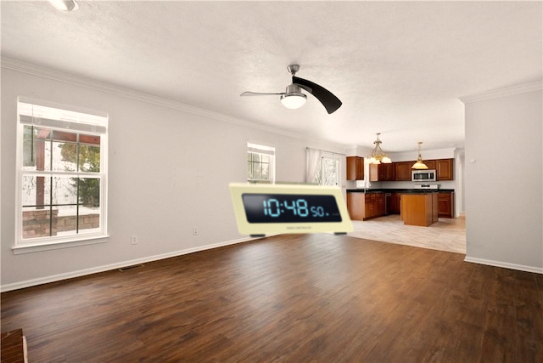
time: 10:48:50
